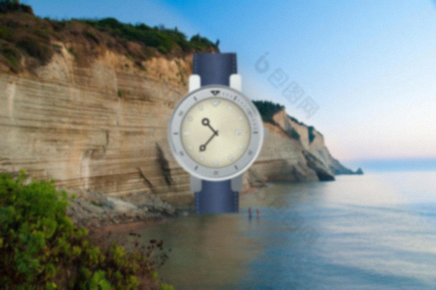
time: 10:37
